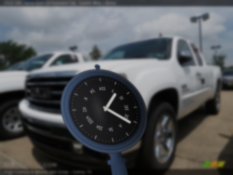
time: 1:21
